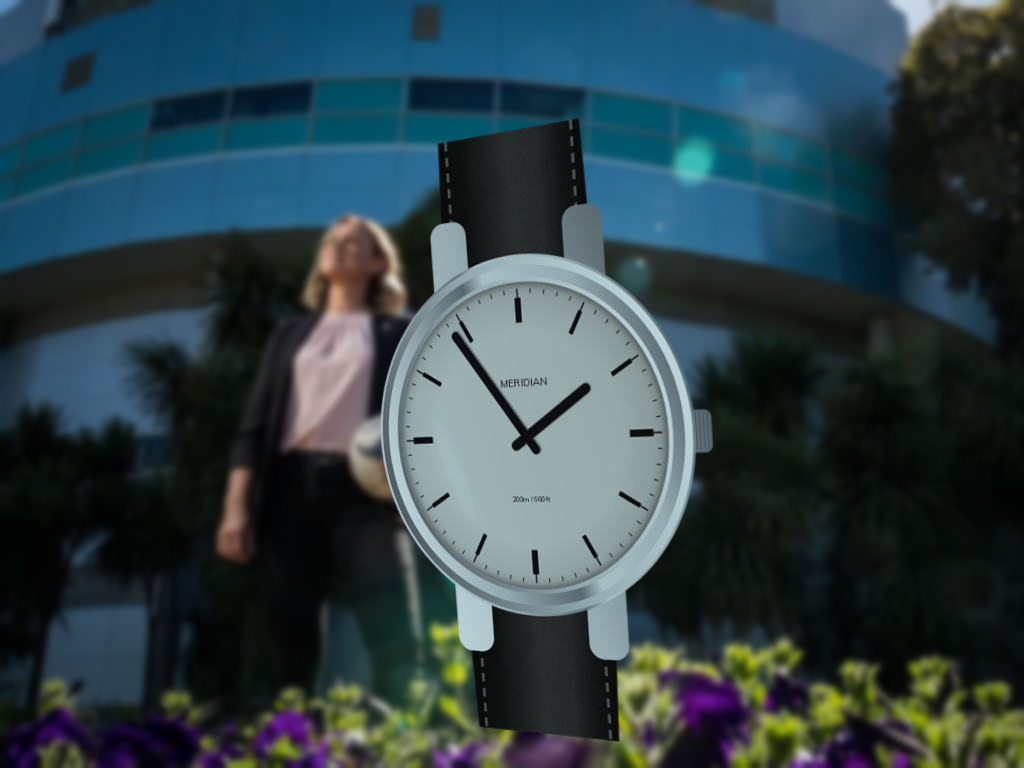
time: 1:54
